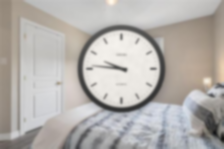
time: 9:46
